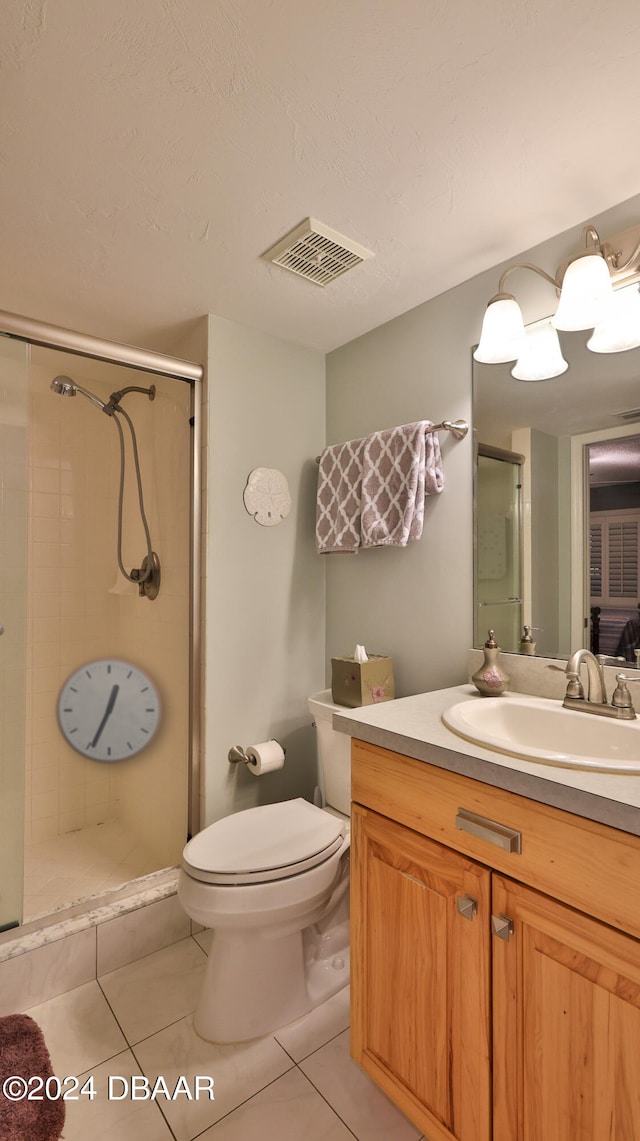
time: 12:34
